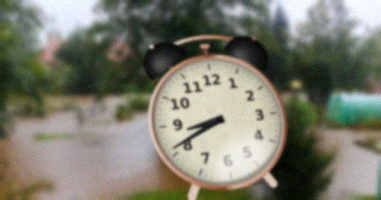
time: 8:41
